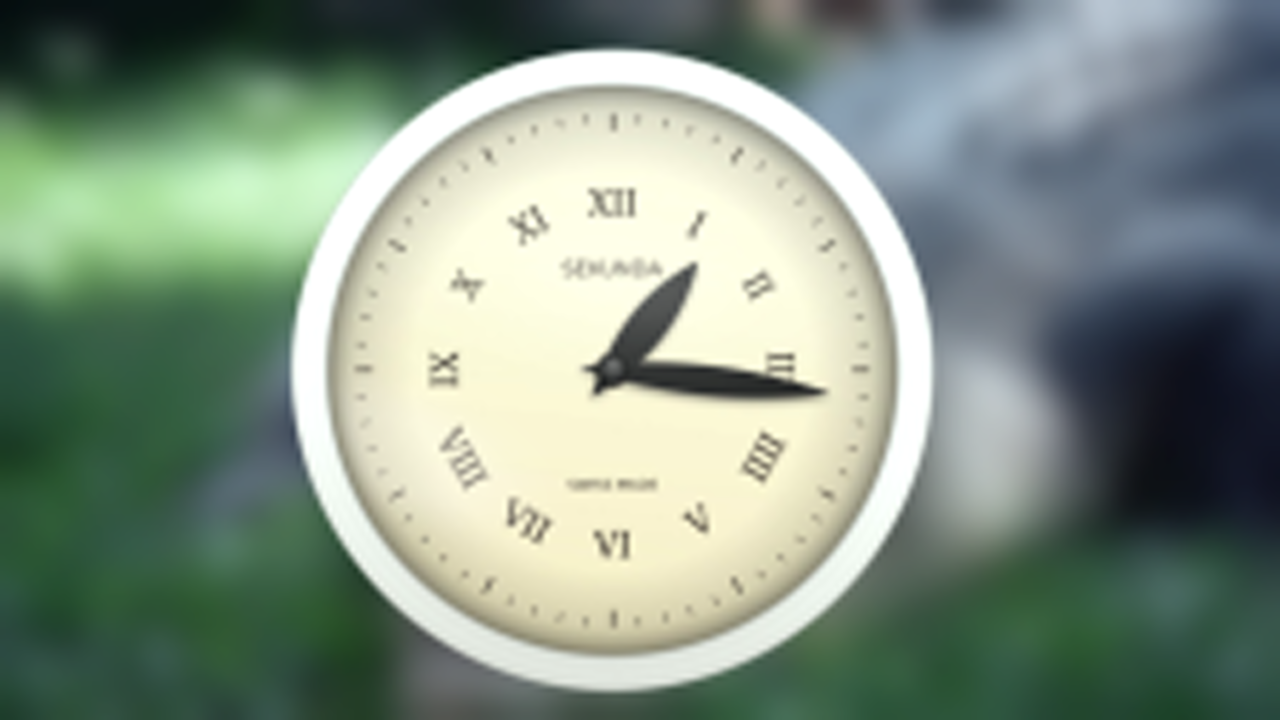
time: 1:16
